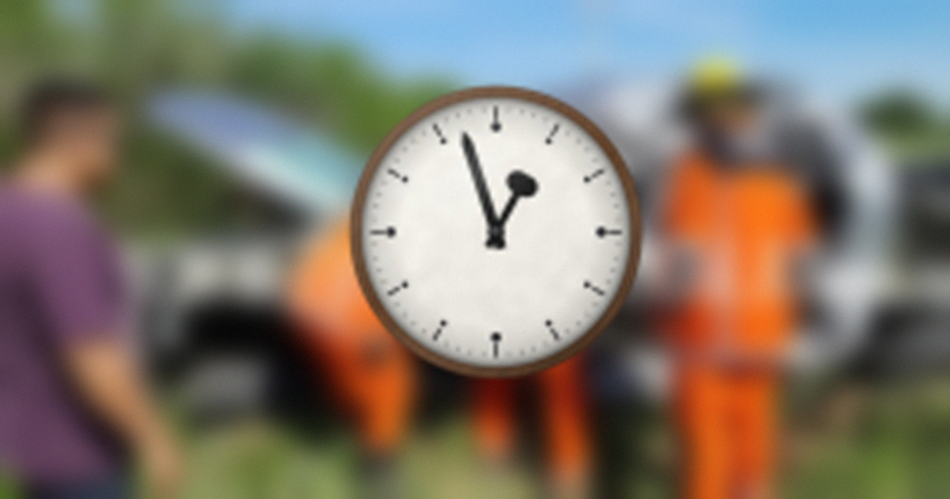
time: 12:57
